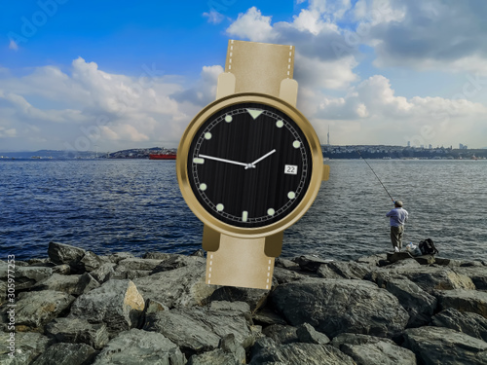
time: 1:46
